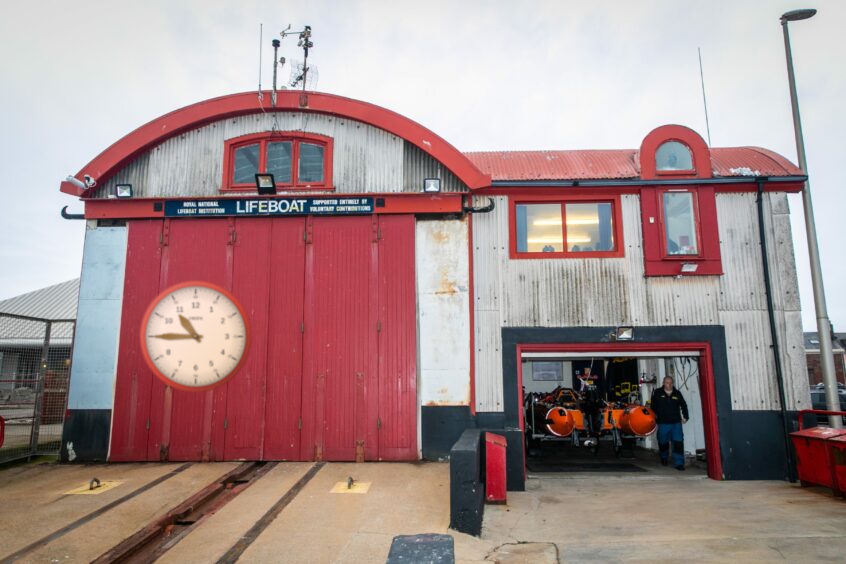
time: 10:45
